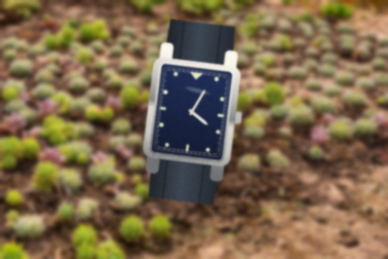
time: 4:04
